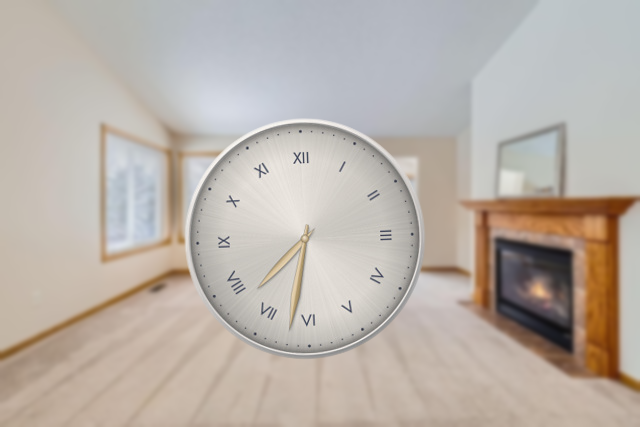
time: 7:32
